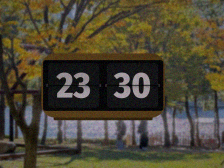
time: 23:30
